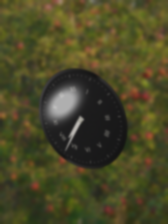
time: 7:37
